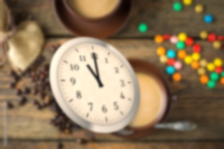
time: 11:00
